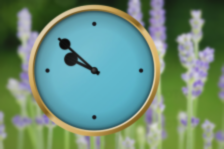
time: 9:52
